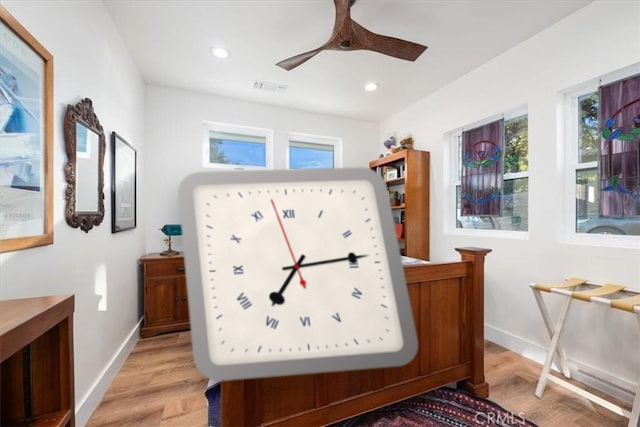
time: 7:13:58
